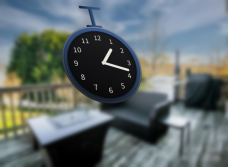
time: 1:18
